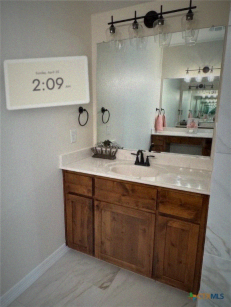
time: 2:09
